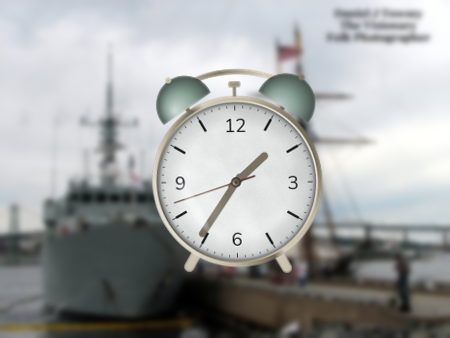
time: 1:35:42
